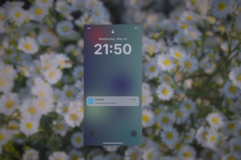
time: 21:50
